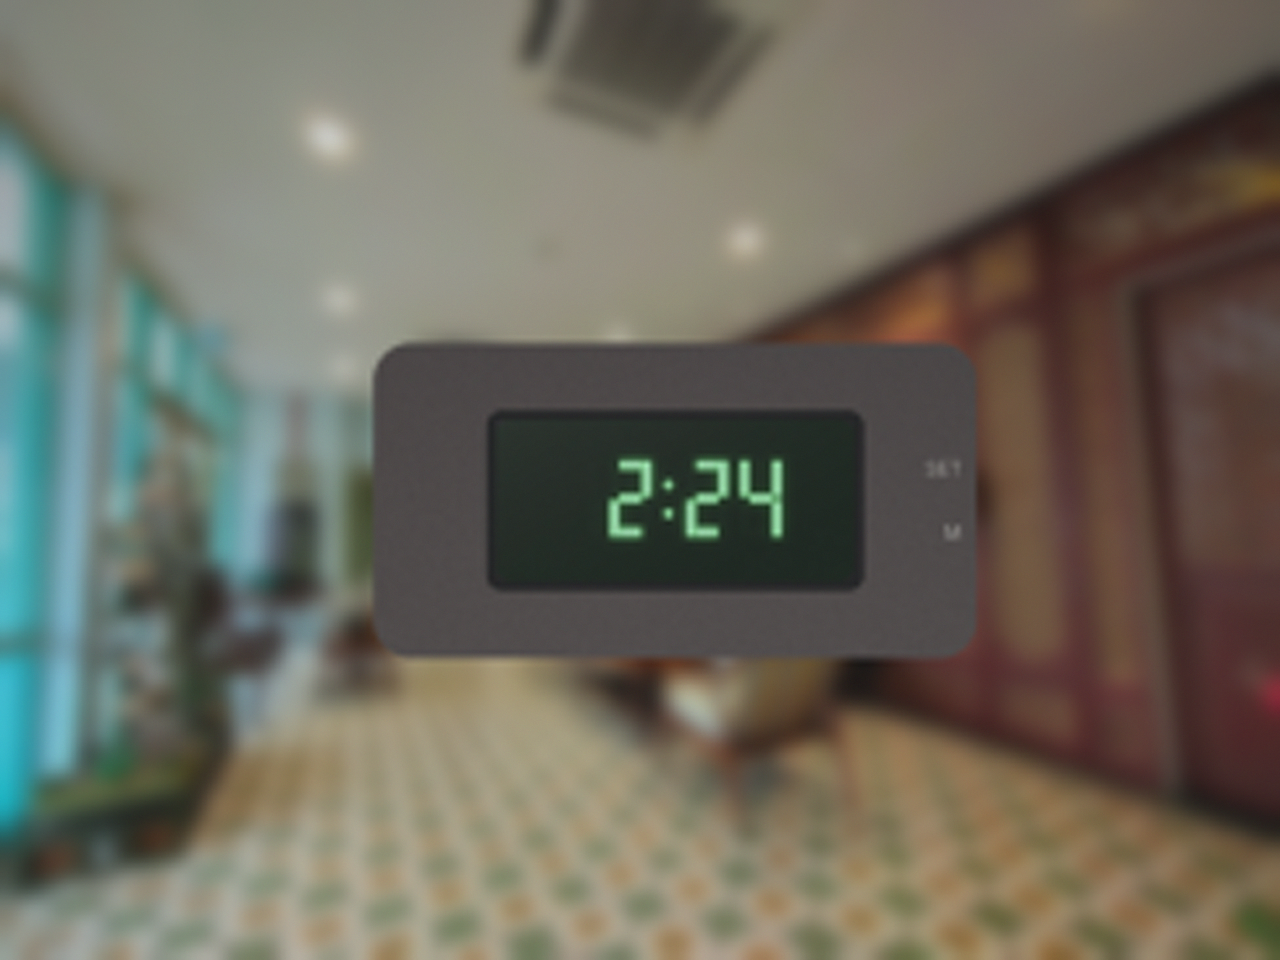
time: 2:24
